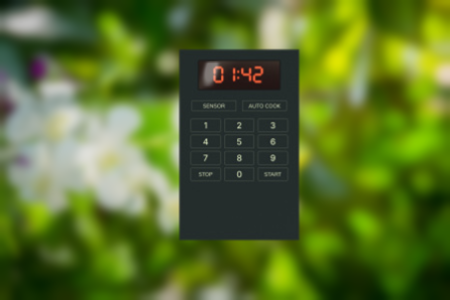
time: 1:42
